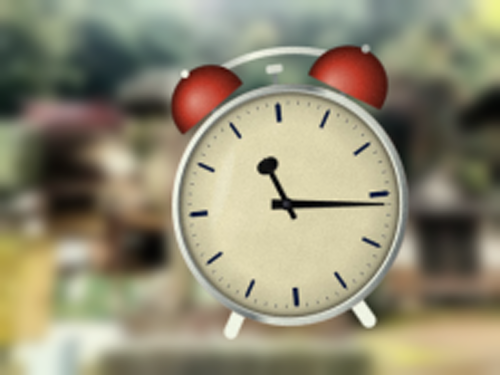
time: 11:16
